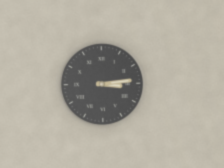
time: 3:14
